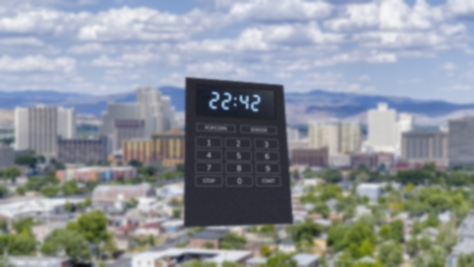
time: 22:42
